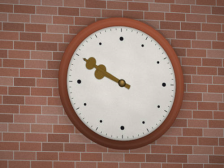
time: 9:50
